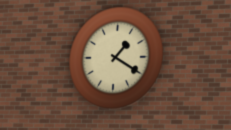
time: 1:20
